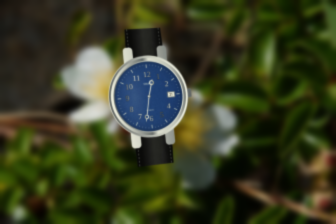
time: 12:32
